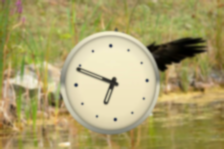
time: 6:49
